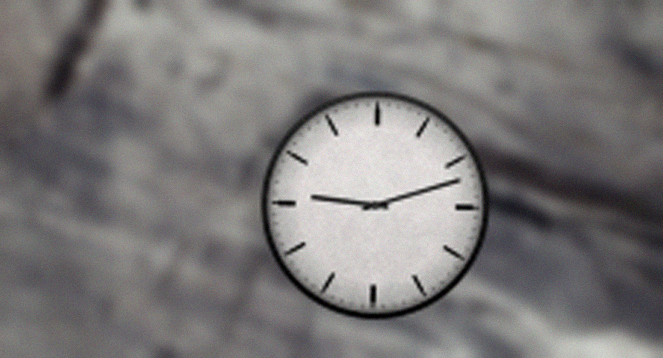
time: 9:12
